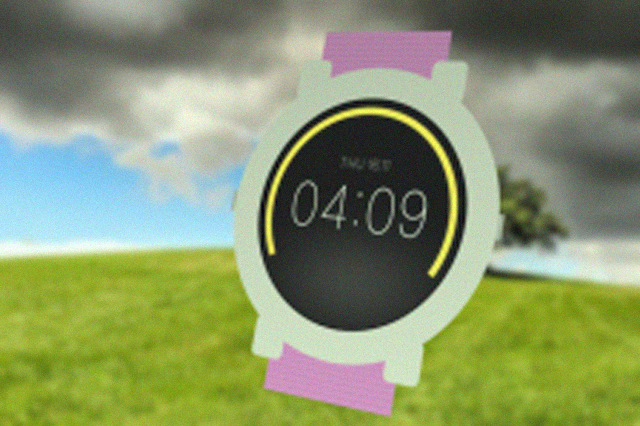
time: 4:09
